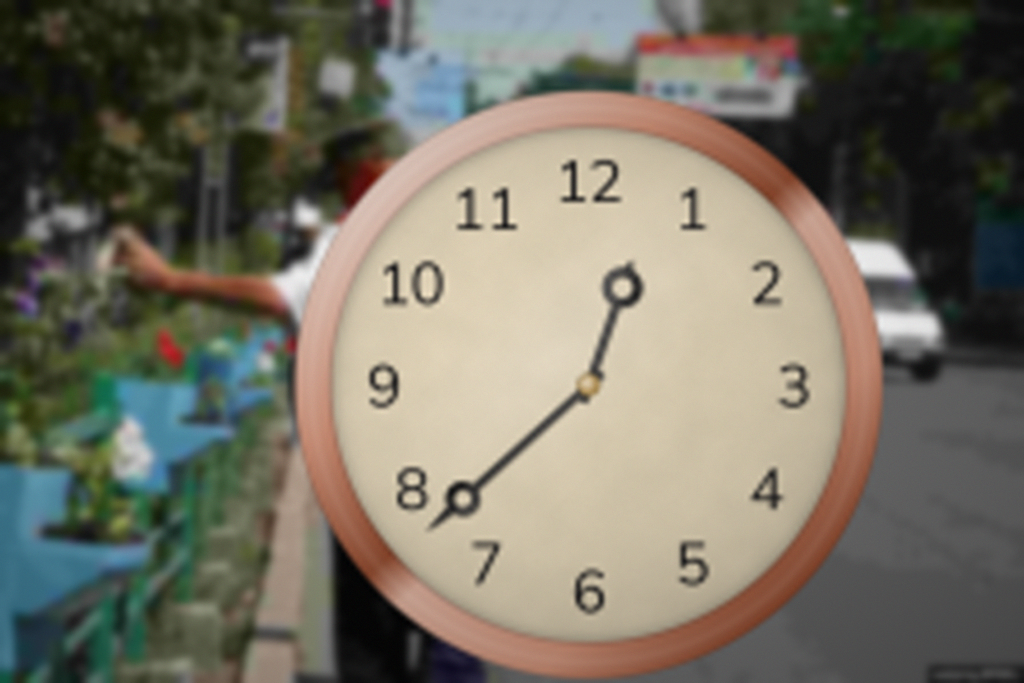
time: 12:38
